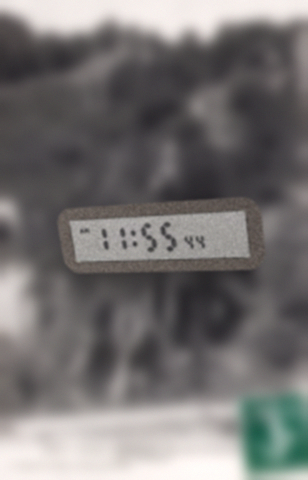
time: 11:55:44
